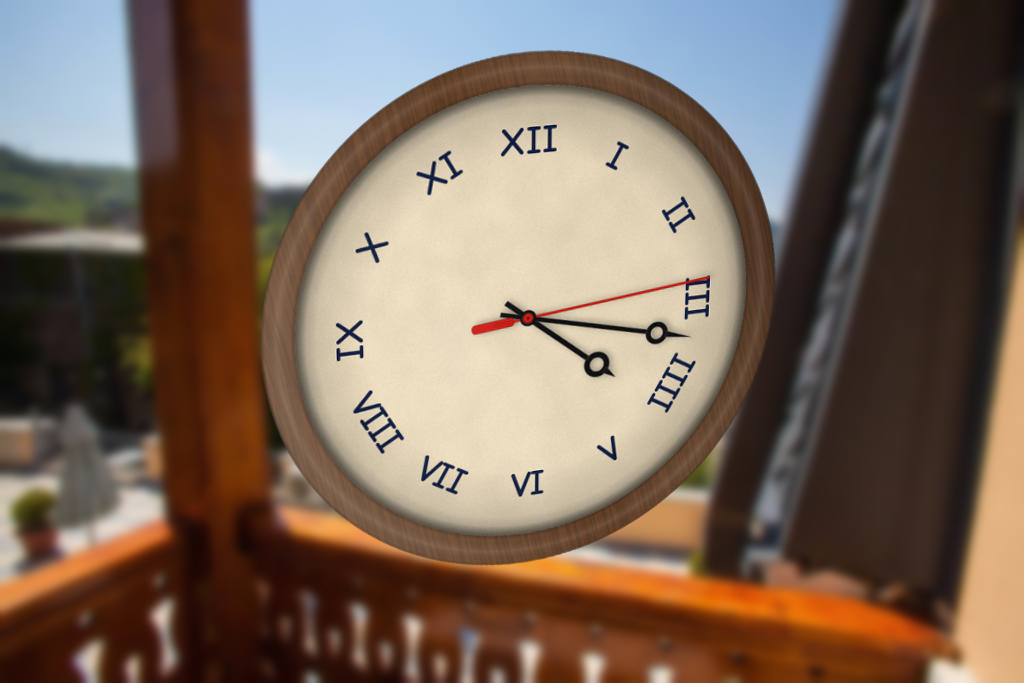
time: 4:17:14
